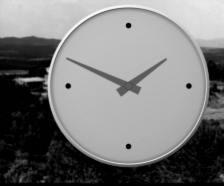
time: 1:49
